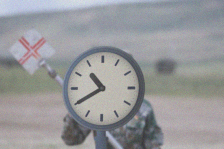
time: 10:40
